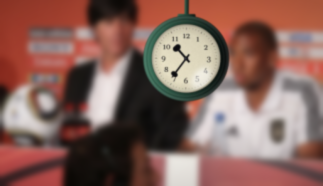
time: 10:36
